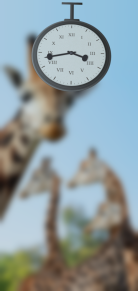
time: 3:43
